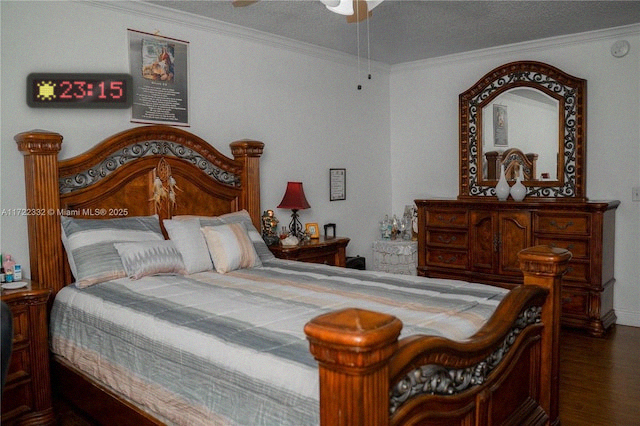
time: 23:15
